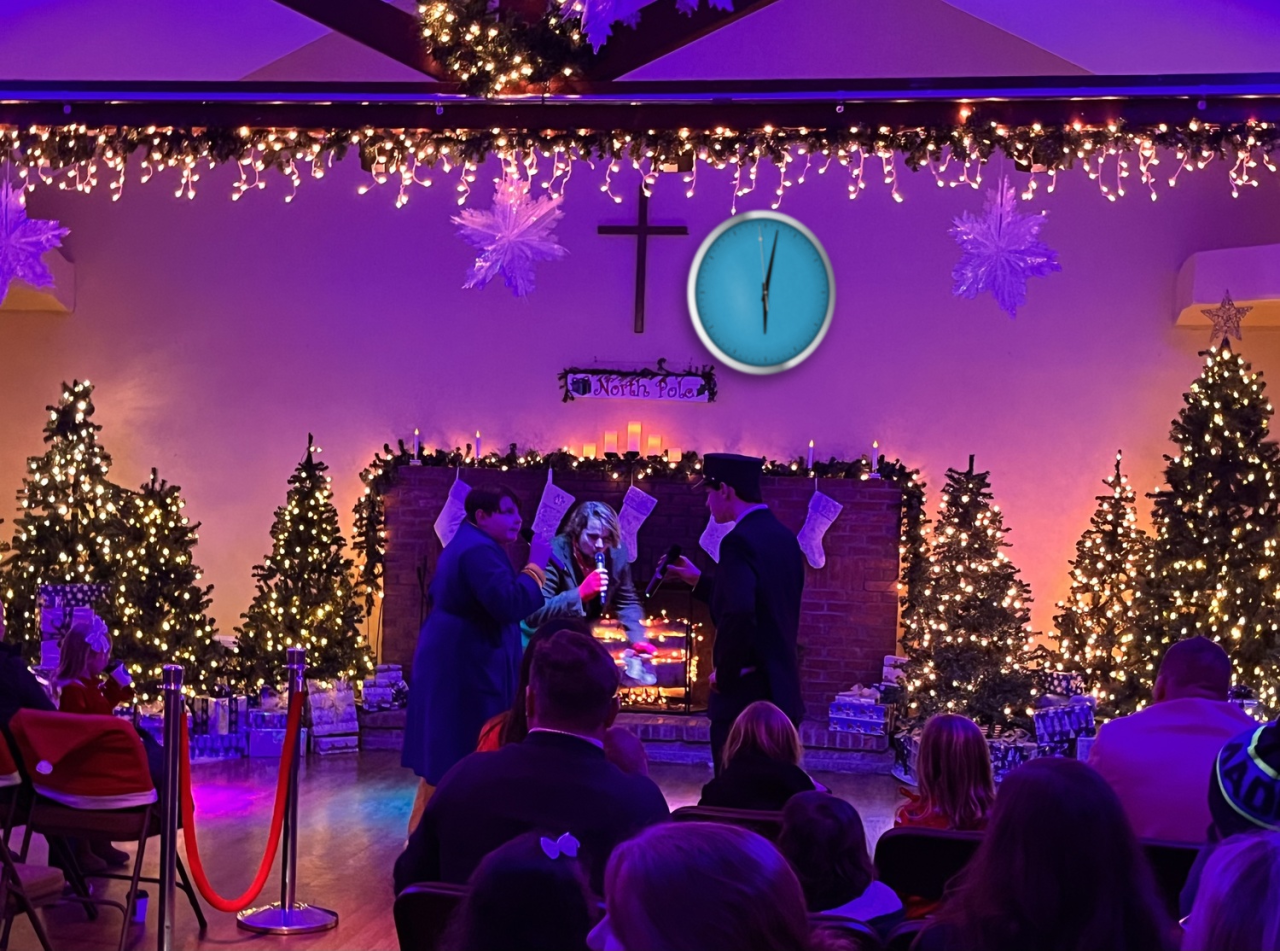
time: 6:01:59
